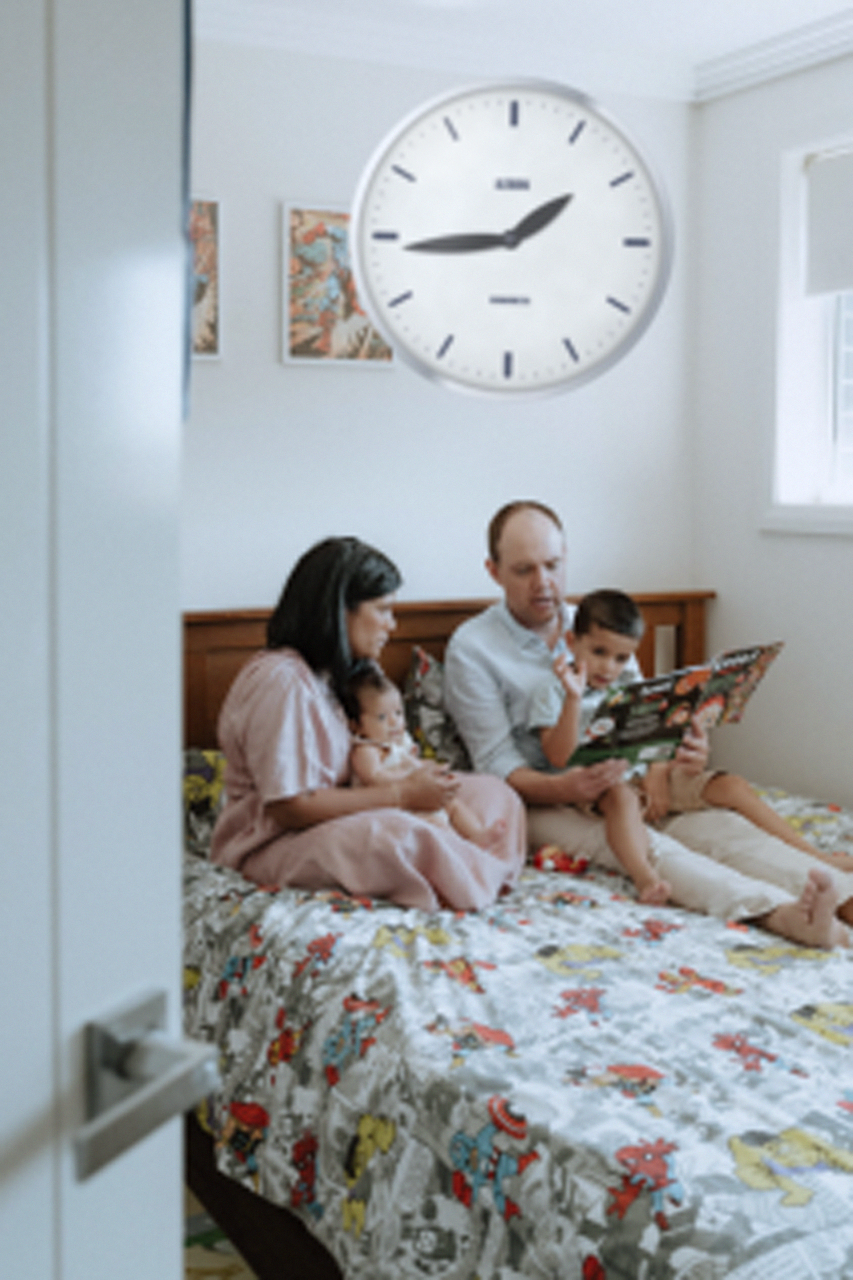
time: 1:44
